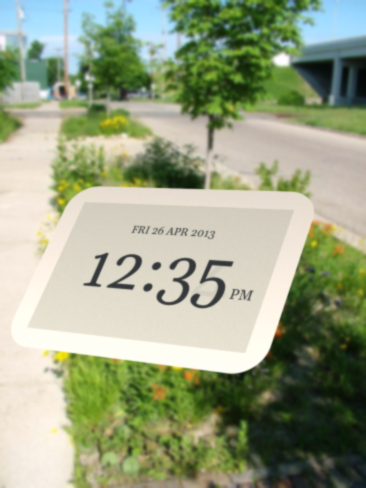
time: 12:35
